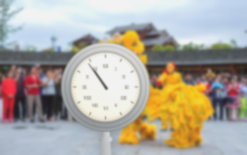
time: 10:54
